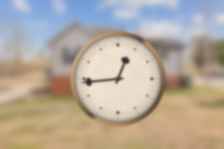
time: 12:44
